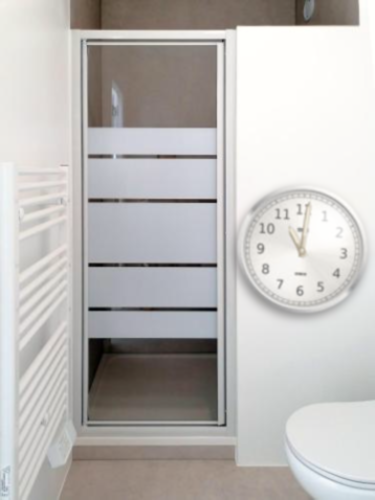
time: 11:01
